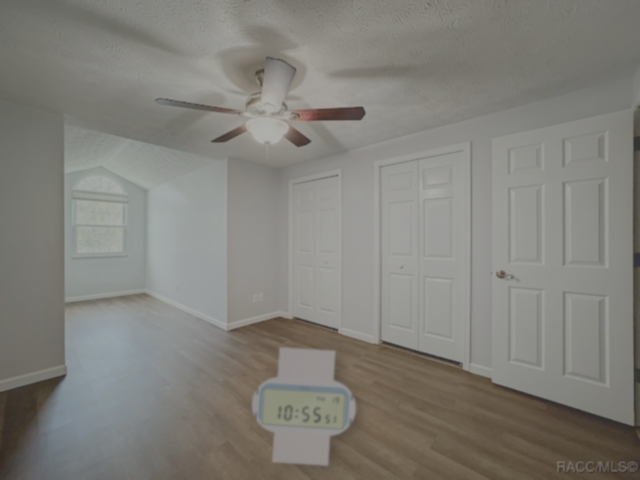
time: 10:55
